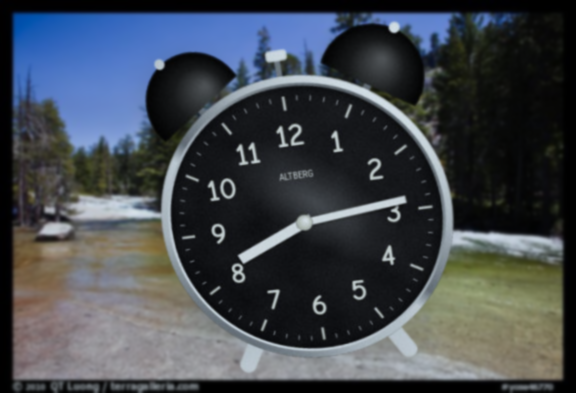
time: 8:14
